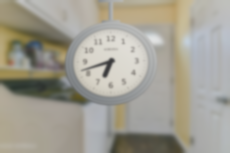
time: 6:42
